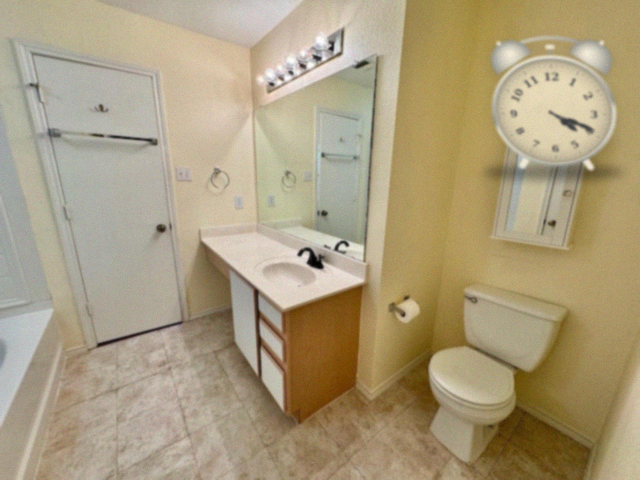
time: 4:19
